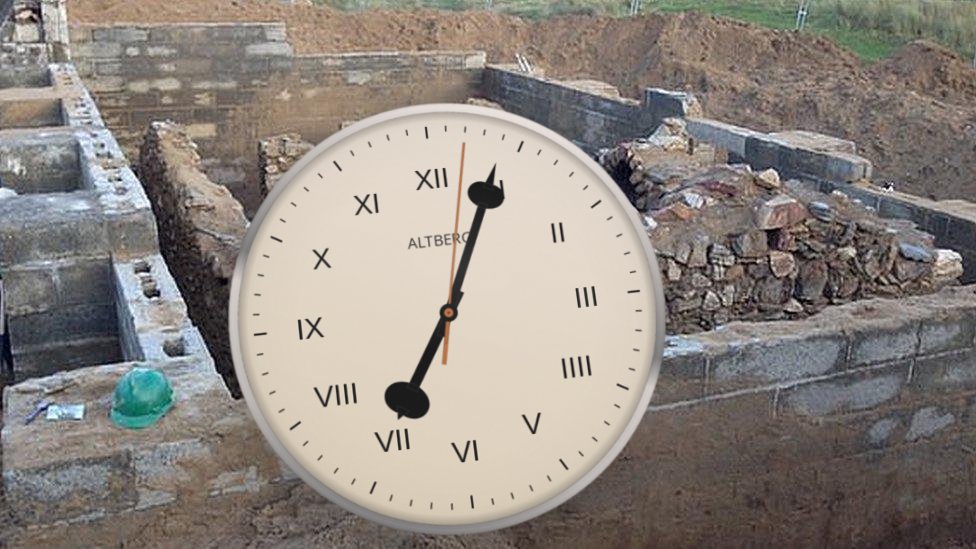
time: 7:04:02
